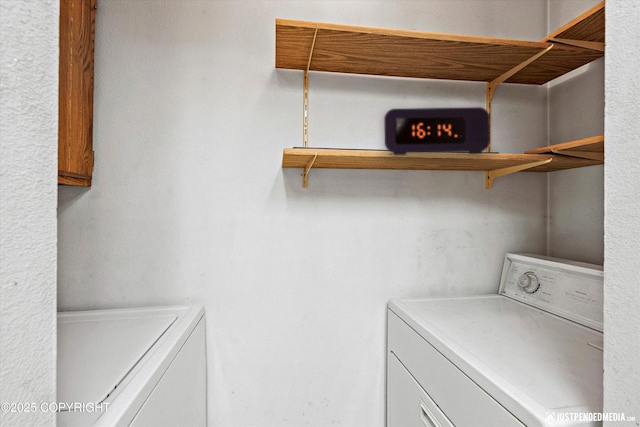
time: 16:14
